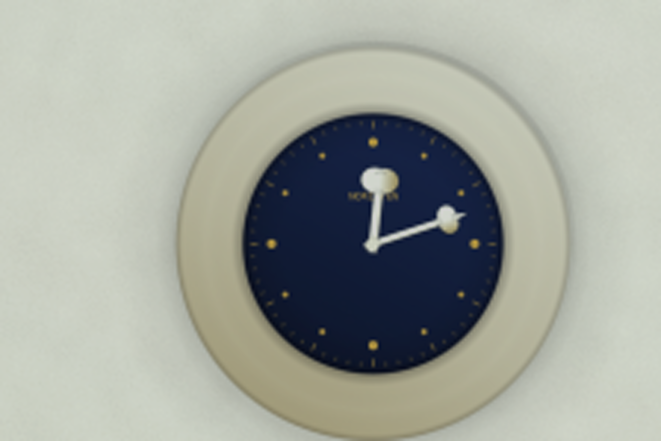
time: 12:12
